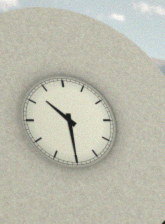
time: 10:30
